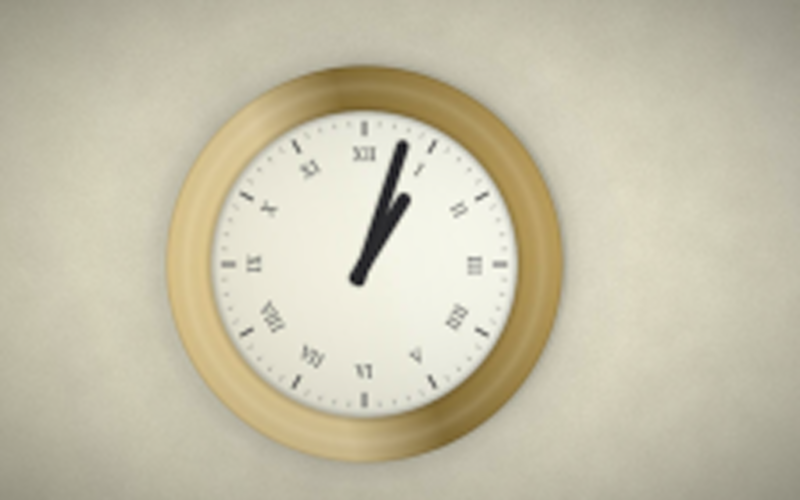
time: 1:03
